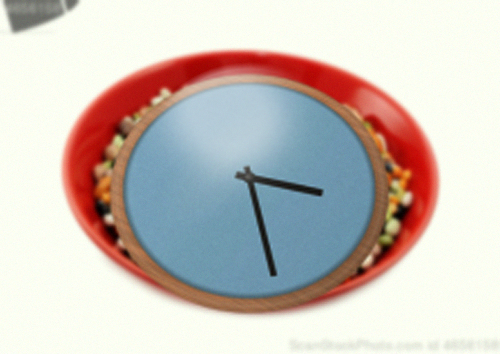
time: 3:28
